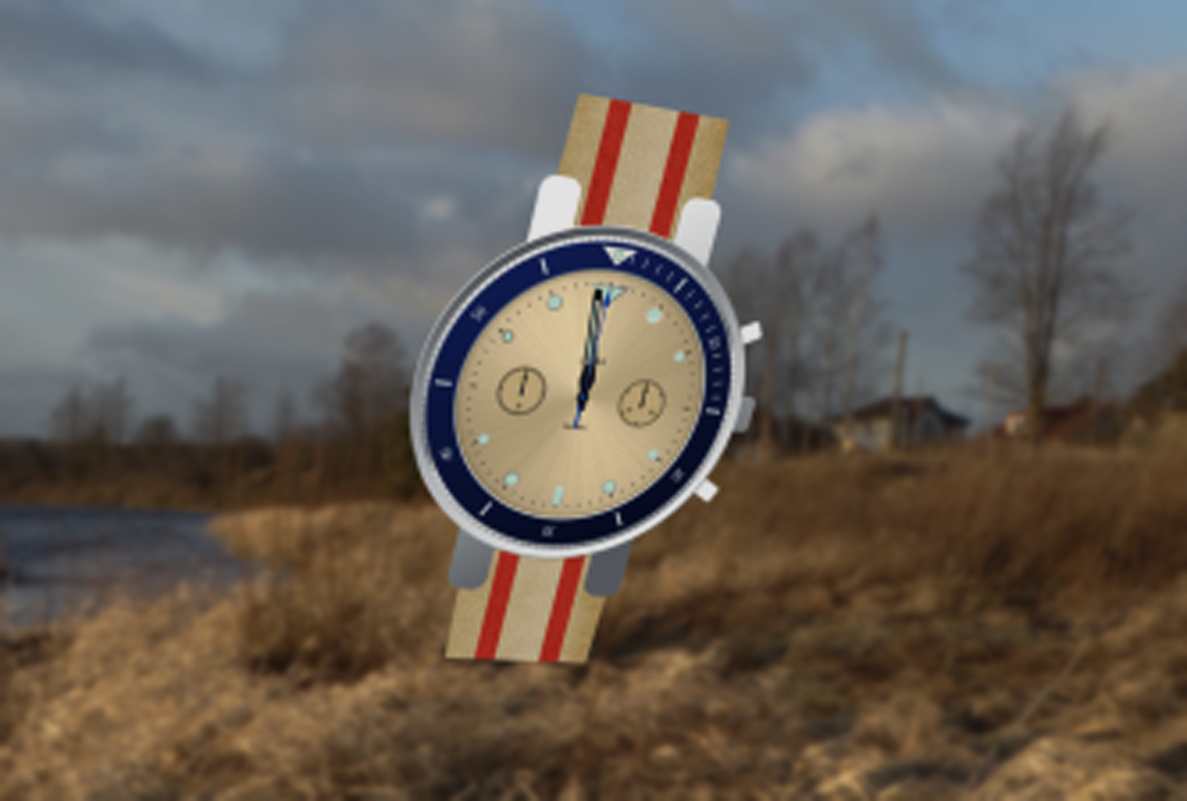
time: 11:59
